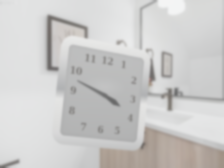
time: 3:48
